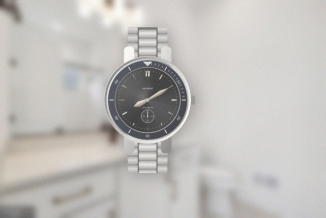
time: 8:10
